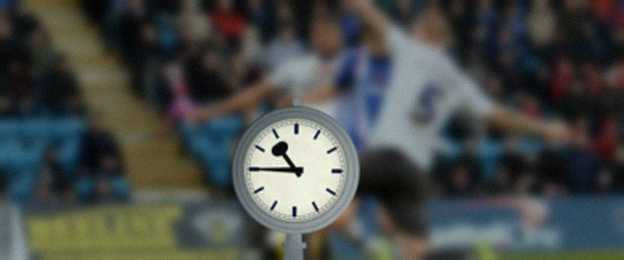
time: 10:45
